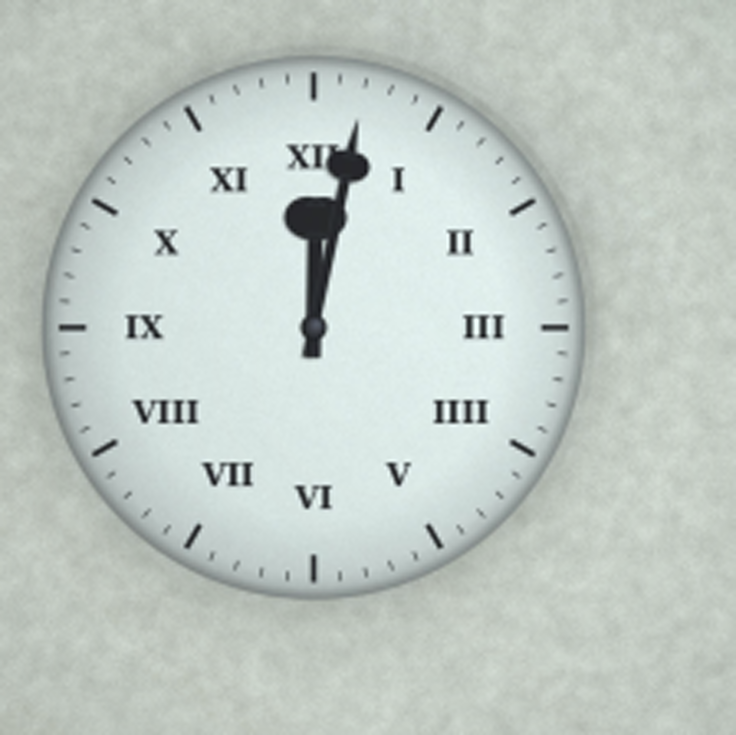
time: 12:02
